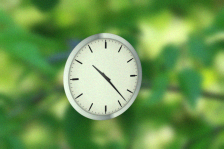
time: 10:23
